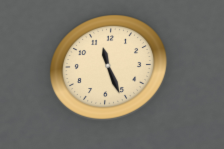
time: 11:26
